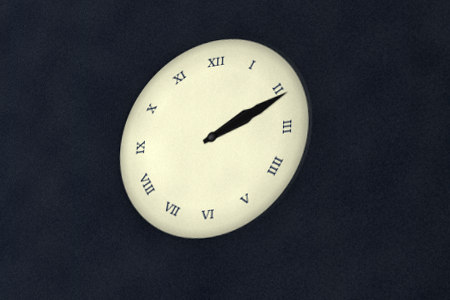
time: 2:11
